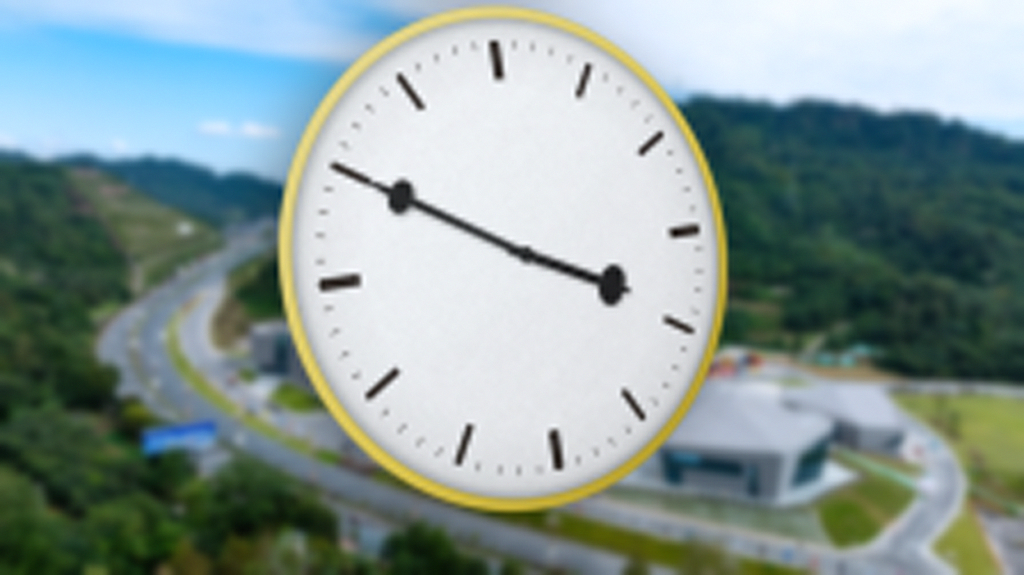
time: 3:50
